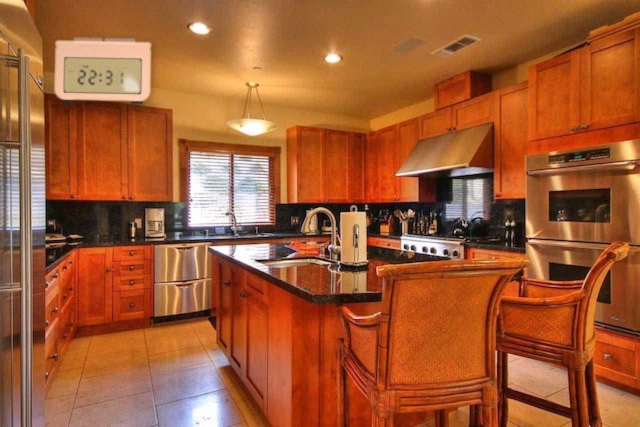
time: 22:31
